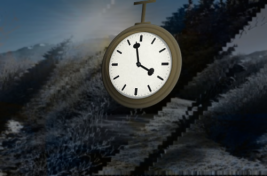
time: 3:58
